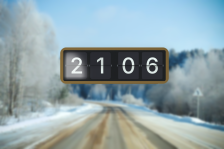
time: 21:06
